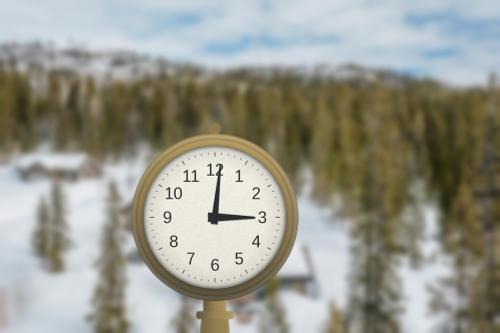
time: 3:01
